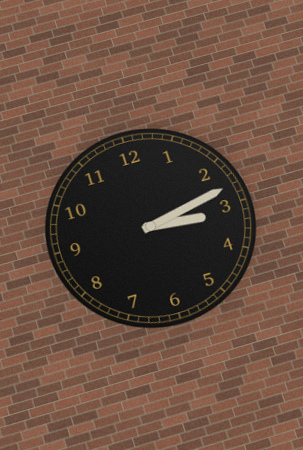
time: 3:13
